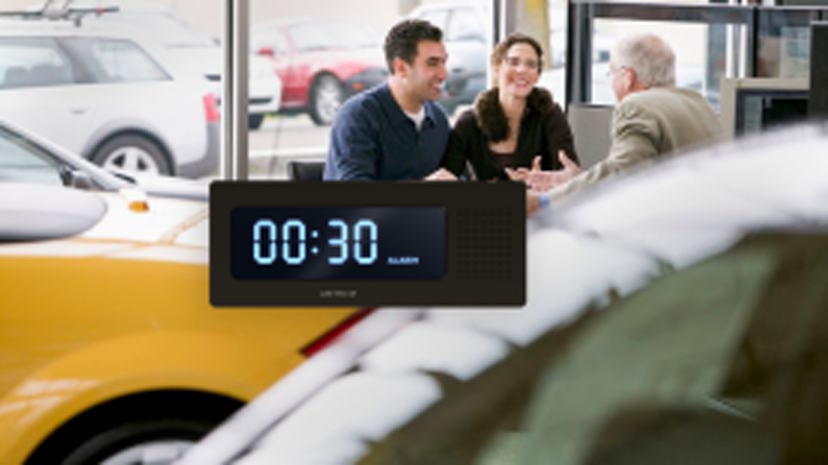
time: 0:30
